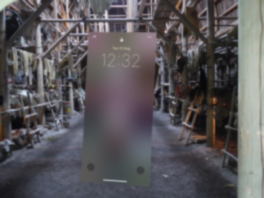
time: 12:32
